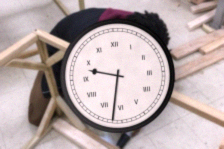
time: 9:32
